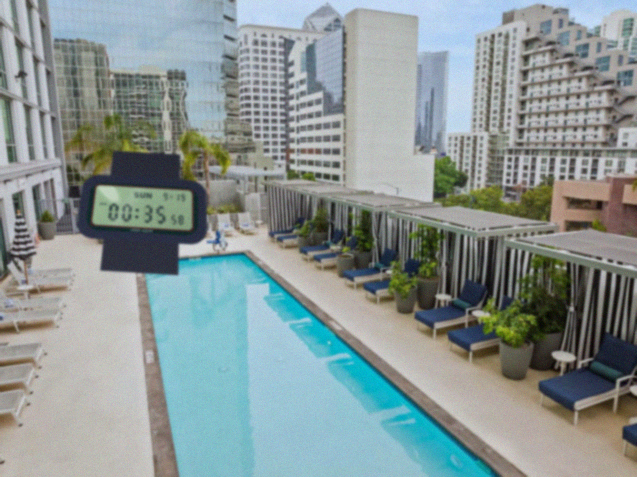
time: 0:35
